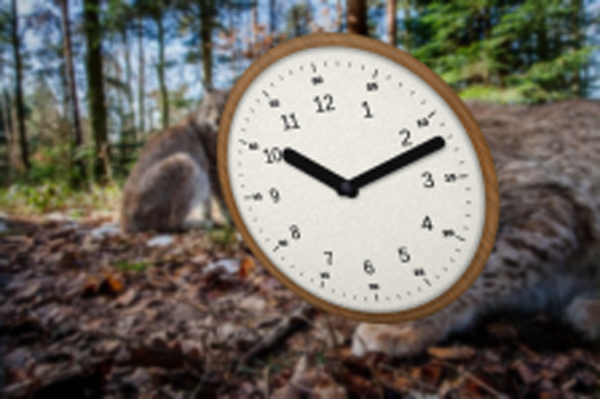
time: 10:12
